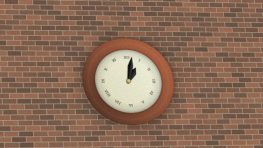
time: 1:02
